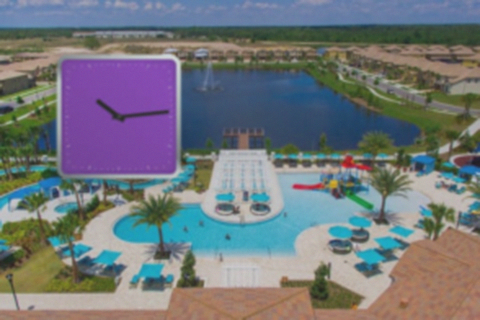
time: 10:14
